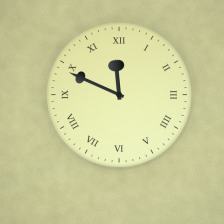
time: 11:49
